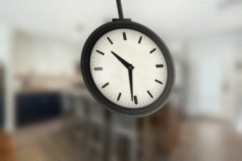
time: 10:31
